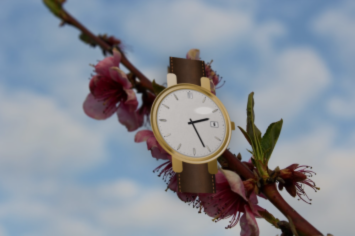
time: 2:26
